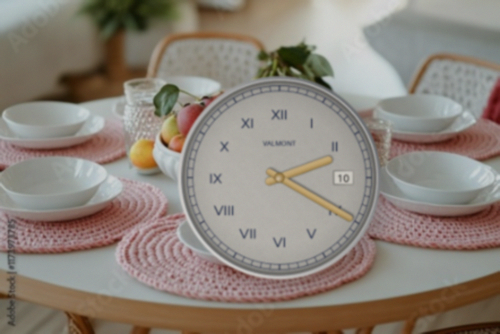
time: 2:20
